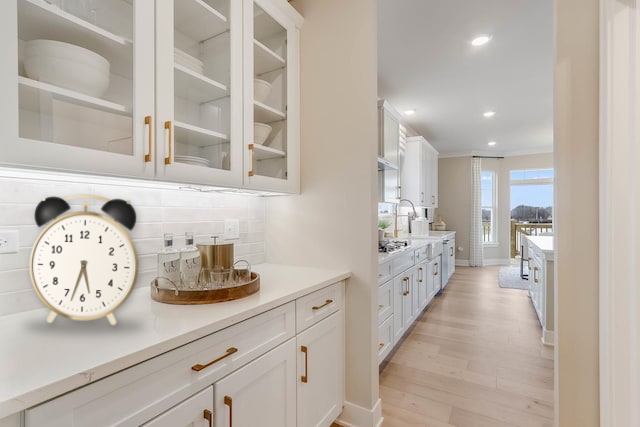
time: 5:33
